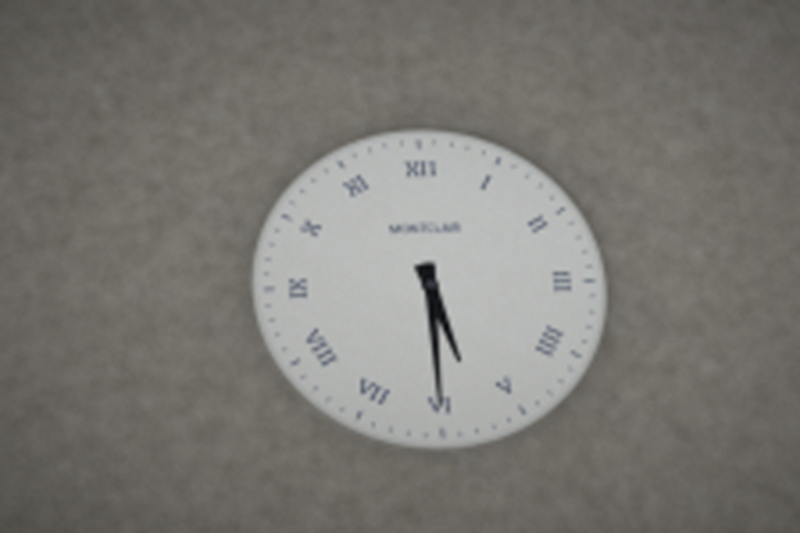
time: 5:30
